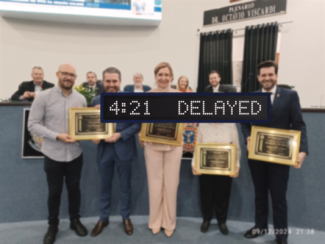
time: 4:21
